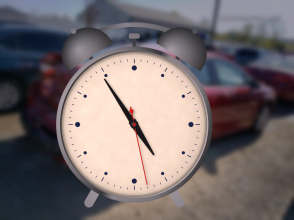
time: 4:54:28
